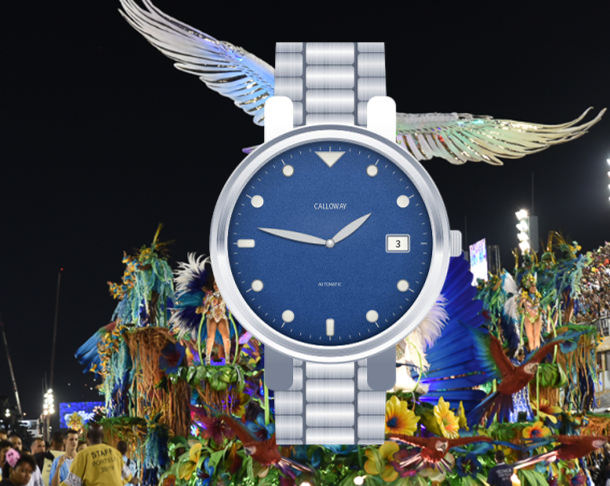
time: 1:47
